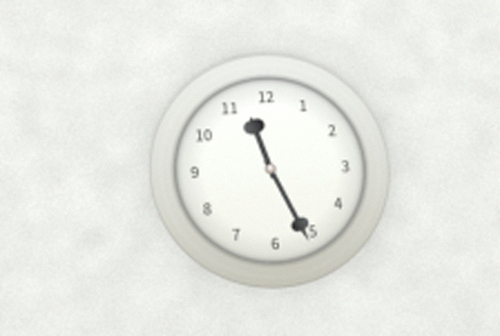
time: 11:26
